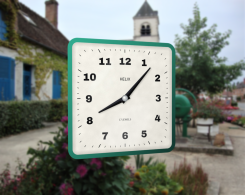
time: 8:07
